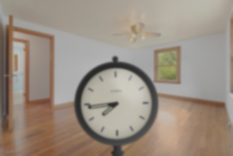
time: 7:44
